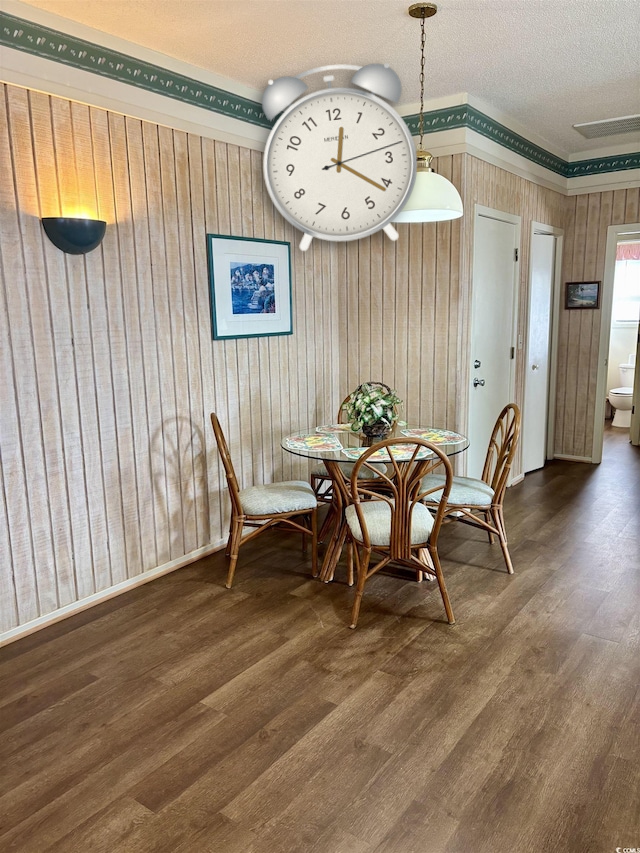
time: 12:21:13
